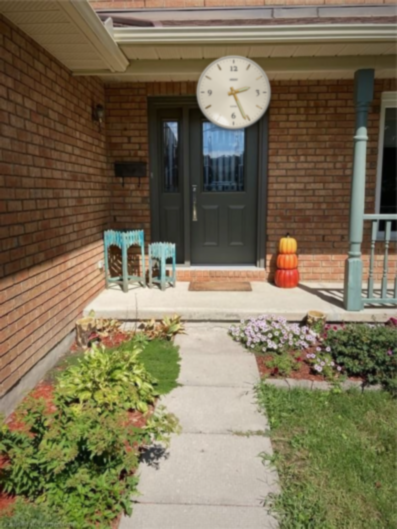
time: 2:26
